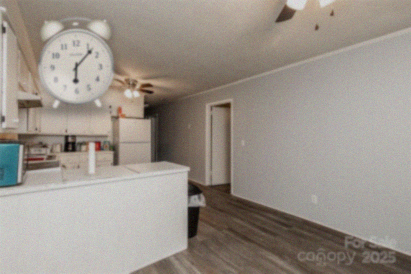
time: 6:07
